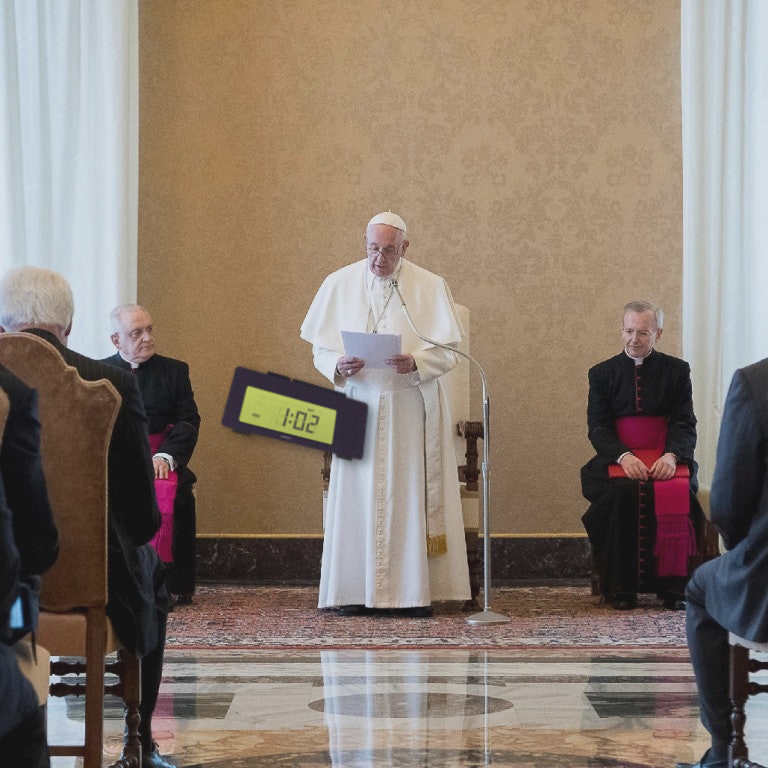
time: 1:02
